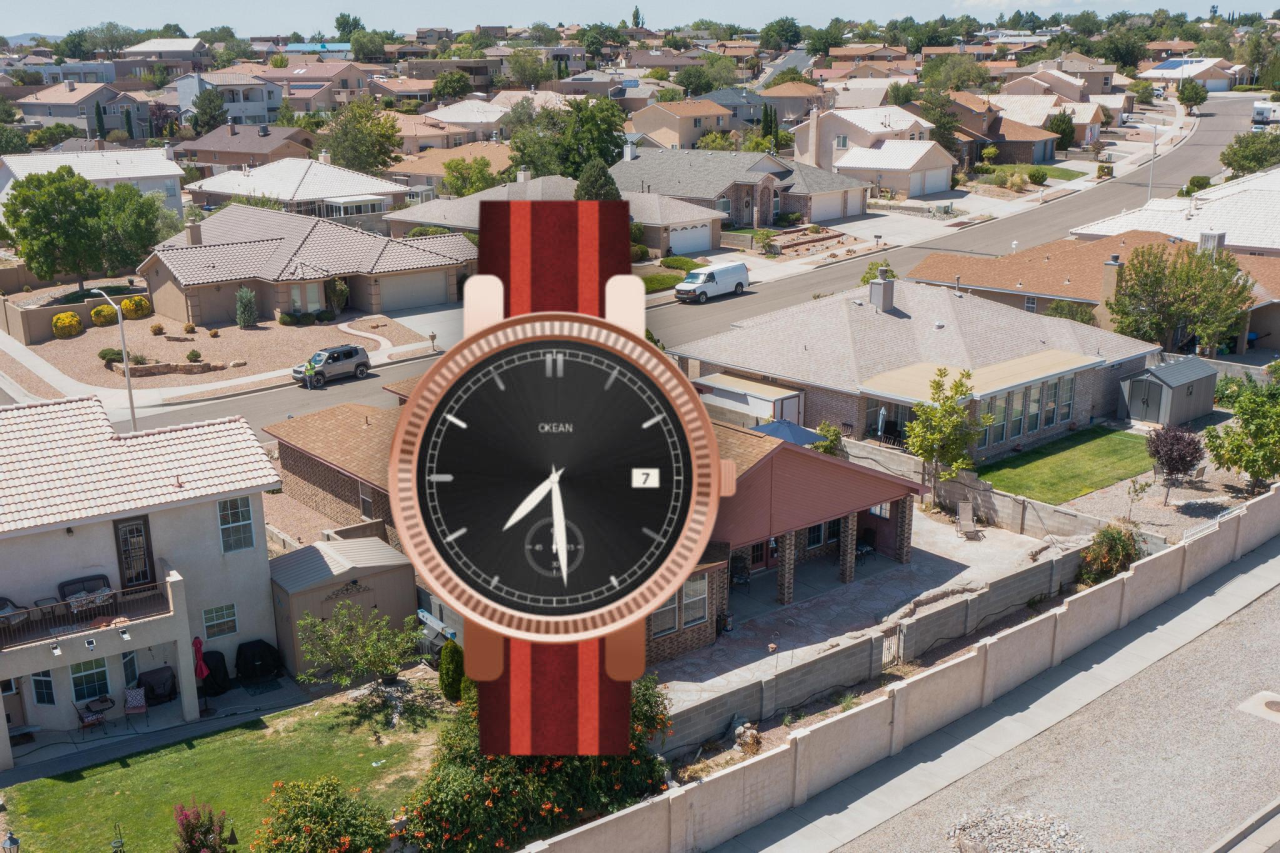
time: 7:29
